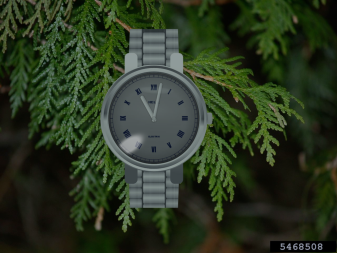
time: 11:02
